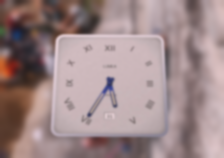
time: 5:35
